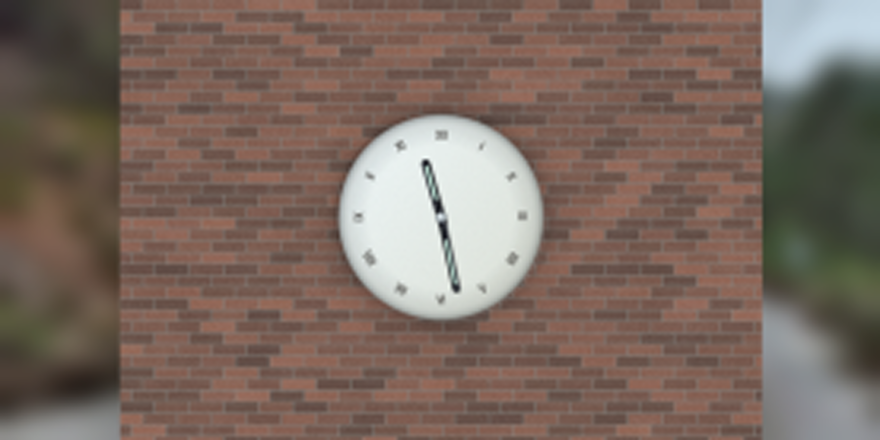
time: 11:28
